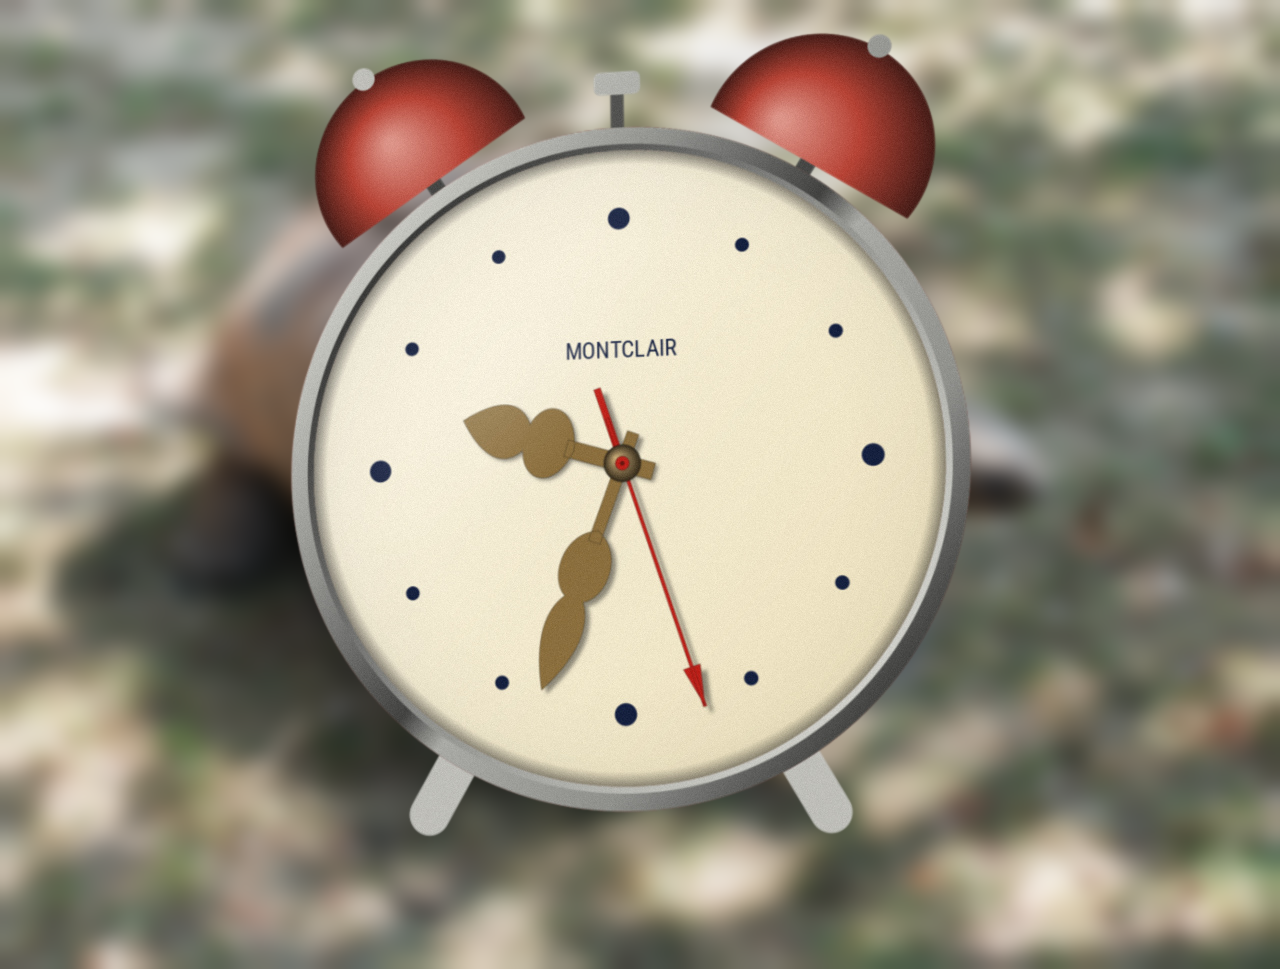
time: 9:33:27
